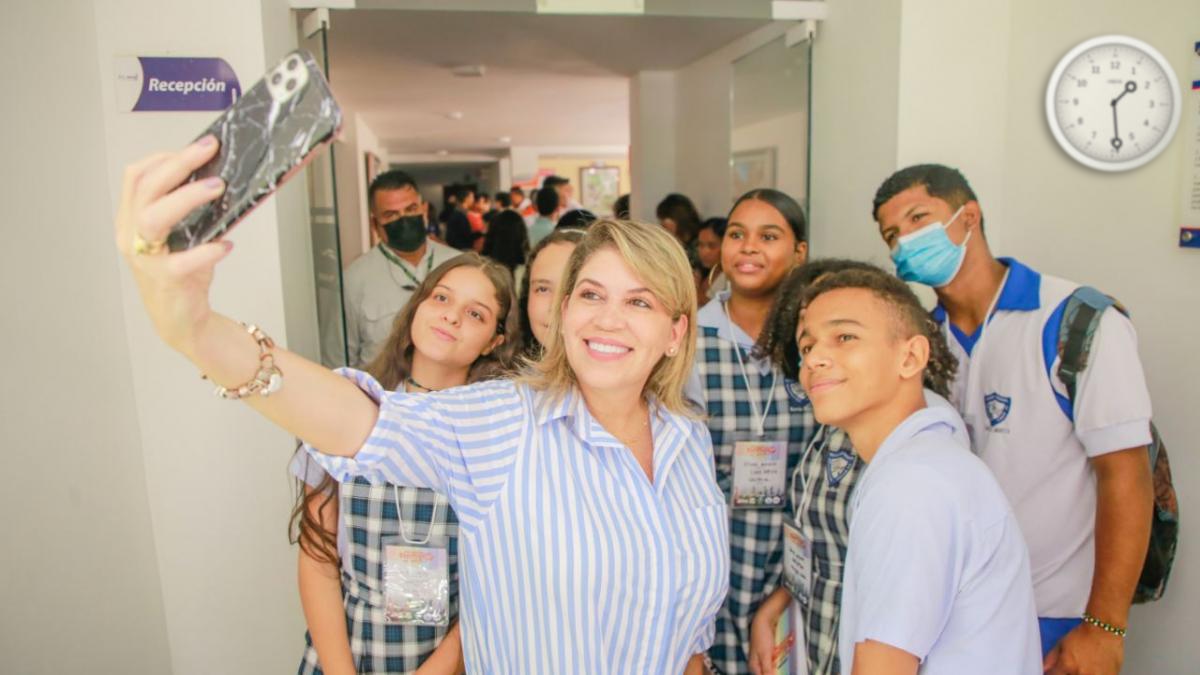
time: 1:29
